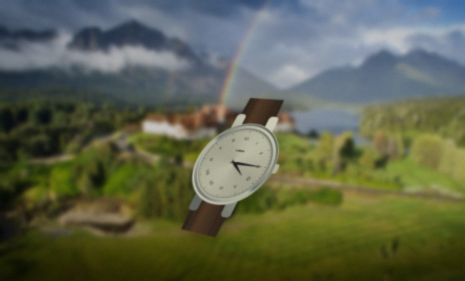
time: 4:15
